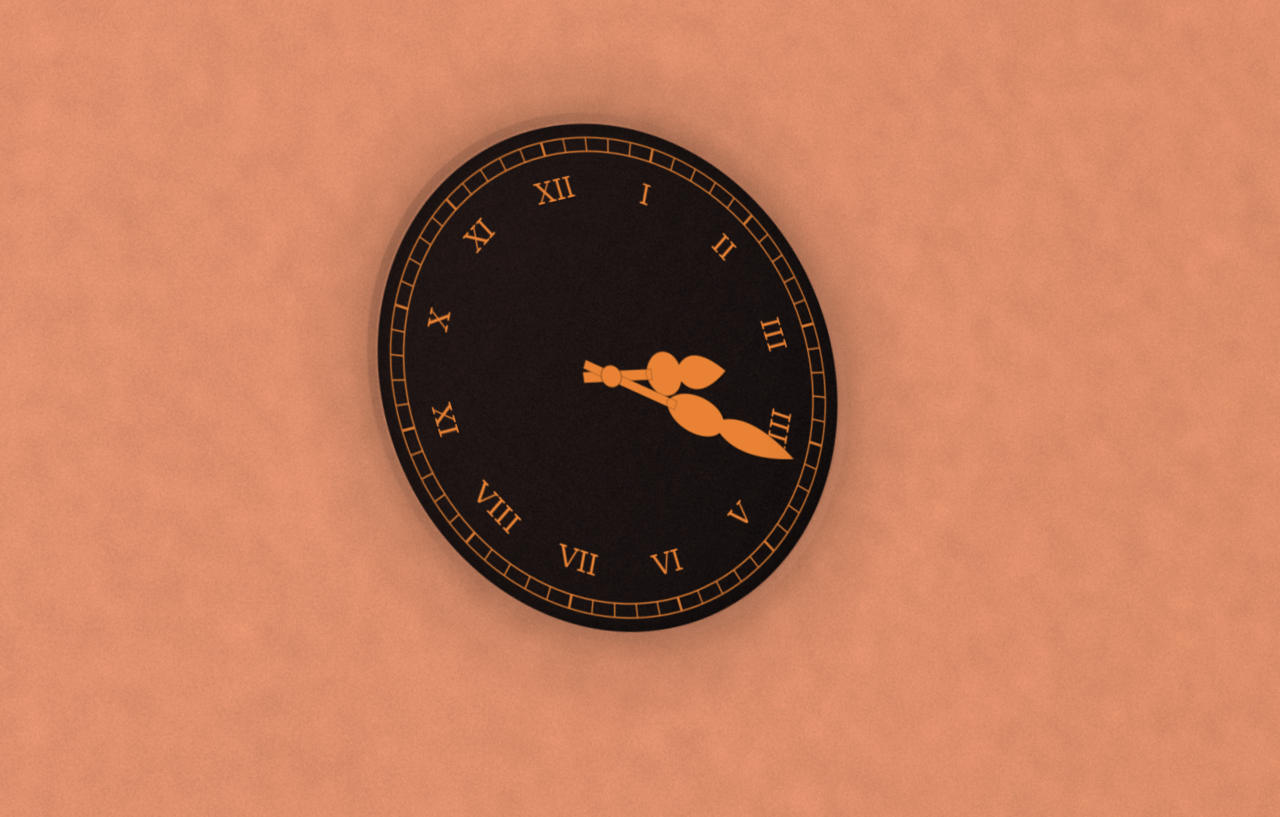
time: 3:21
